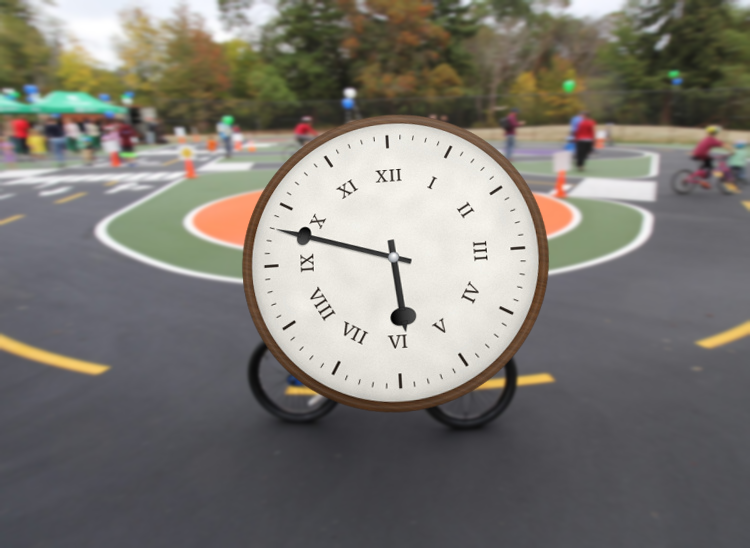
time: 5:48
